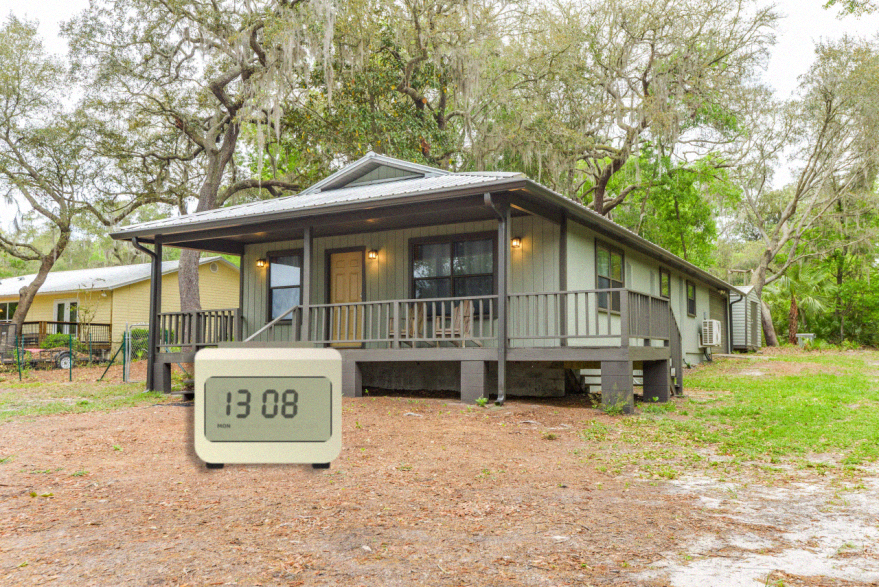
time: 13:08
